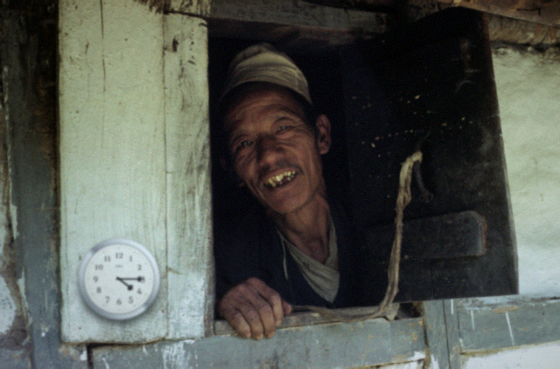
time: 4:15
